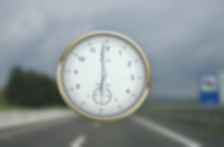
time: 5:59
